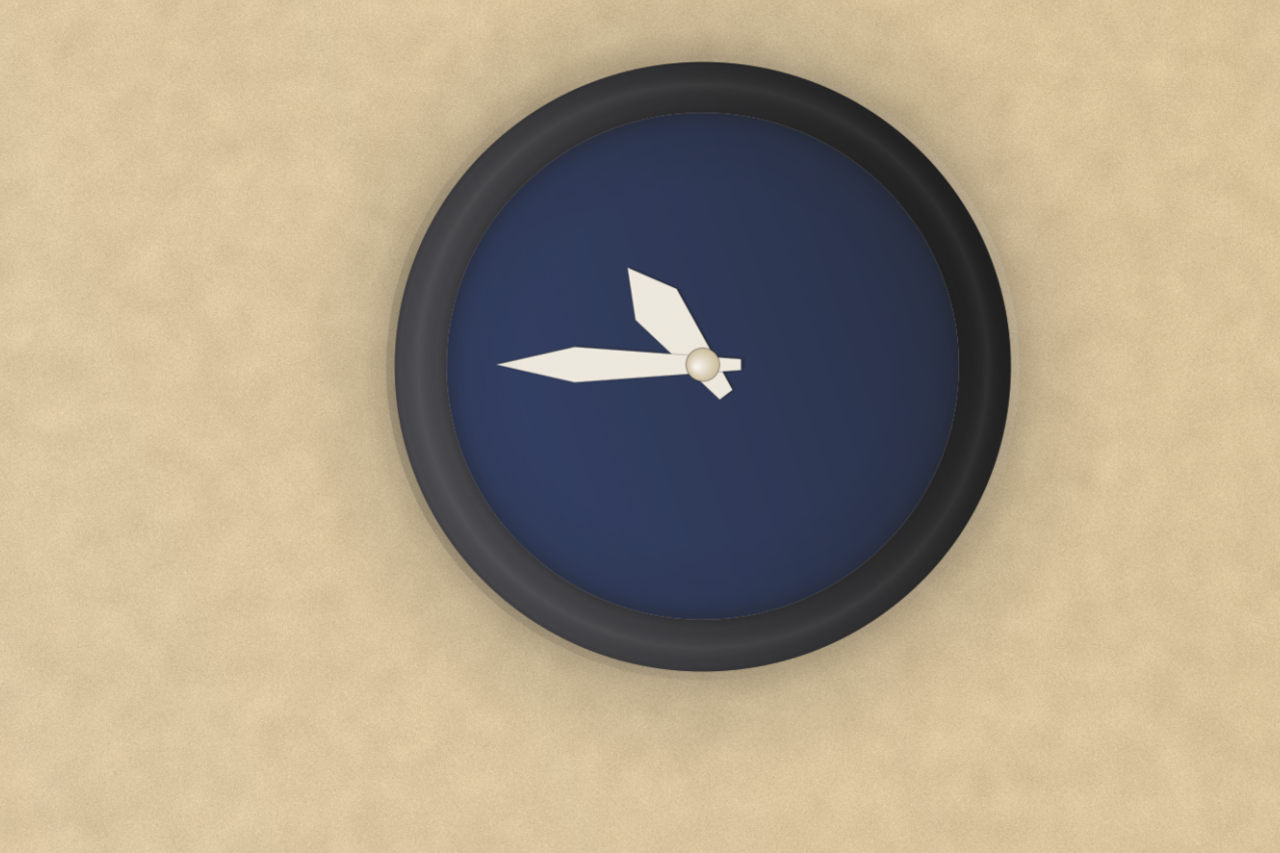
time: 10:45
